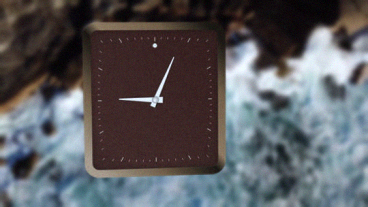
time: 9:04
